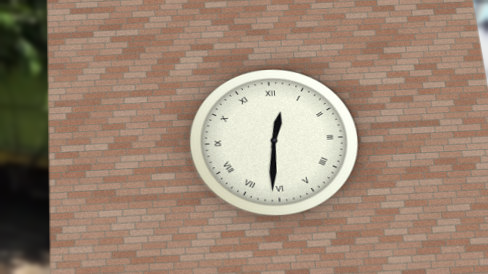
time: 12:31
